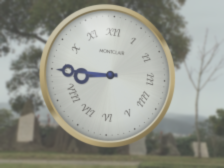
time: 8:45
